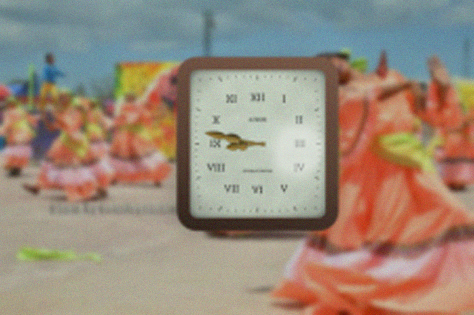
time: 8:47
